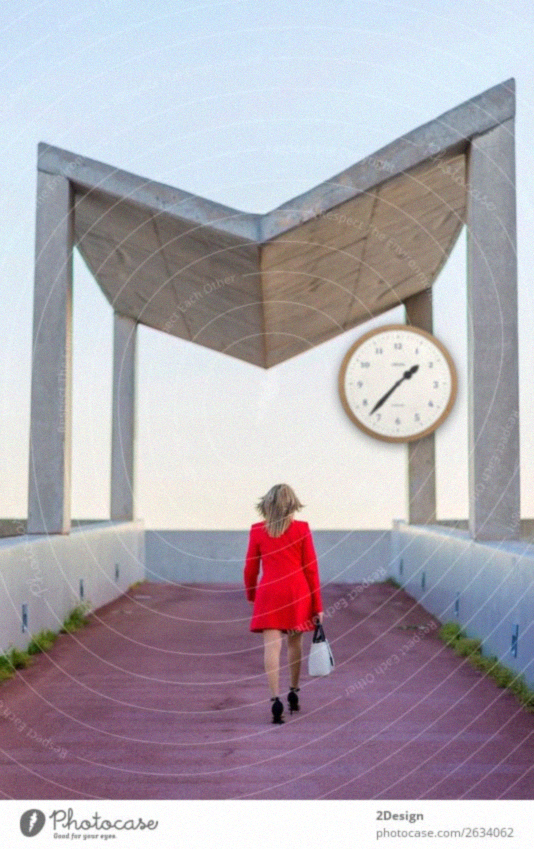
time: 1:37
